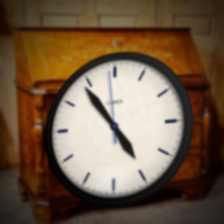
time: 4:53:59
